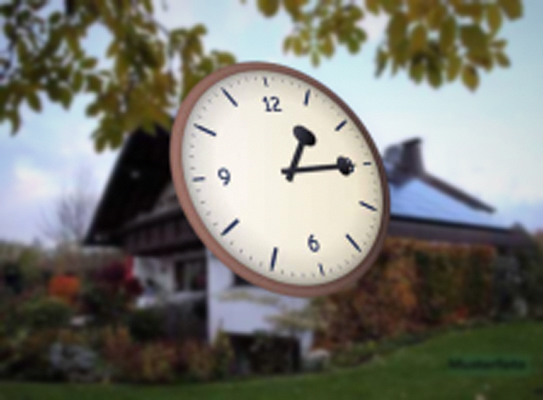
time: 1:15
